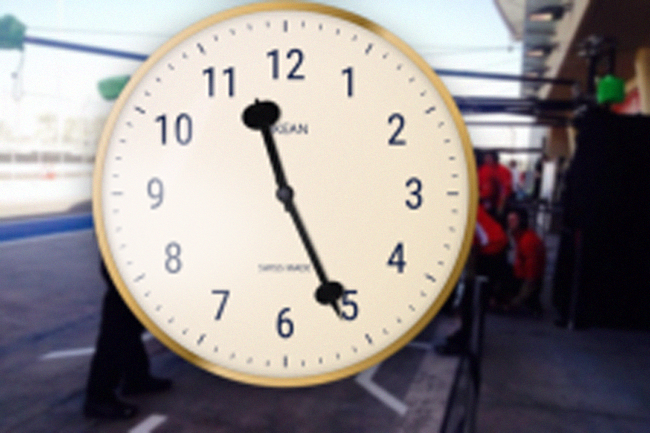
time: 11:26
